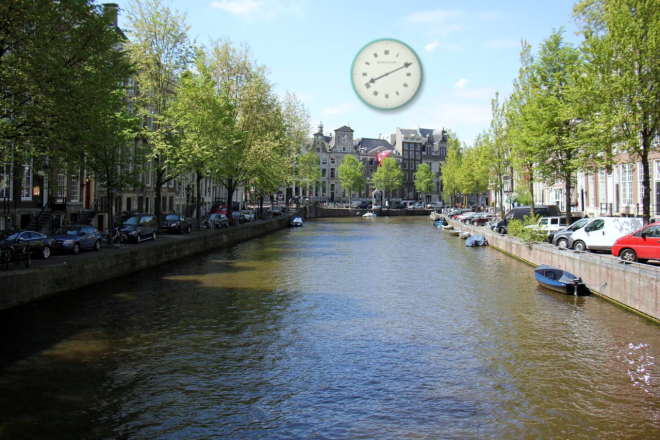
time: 8:11
